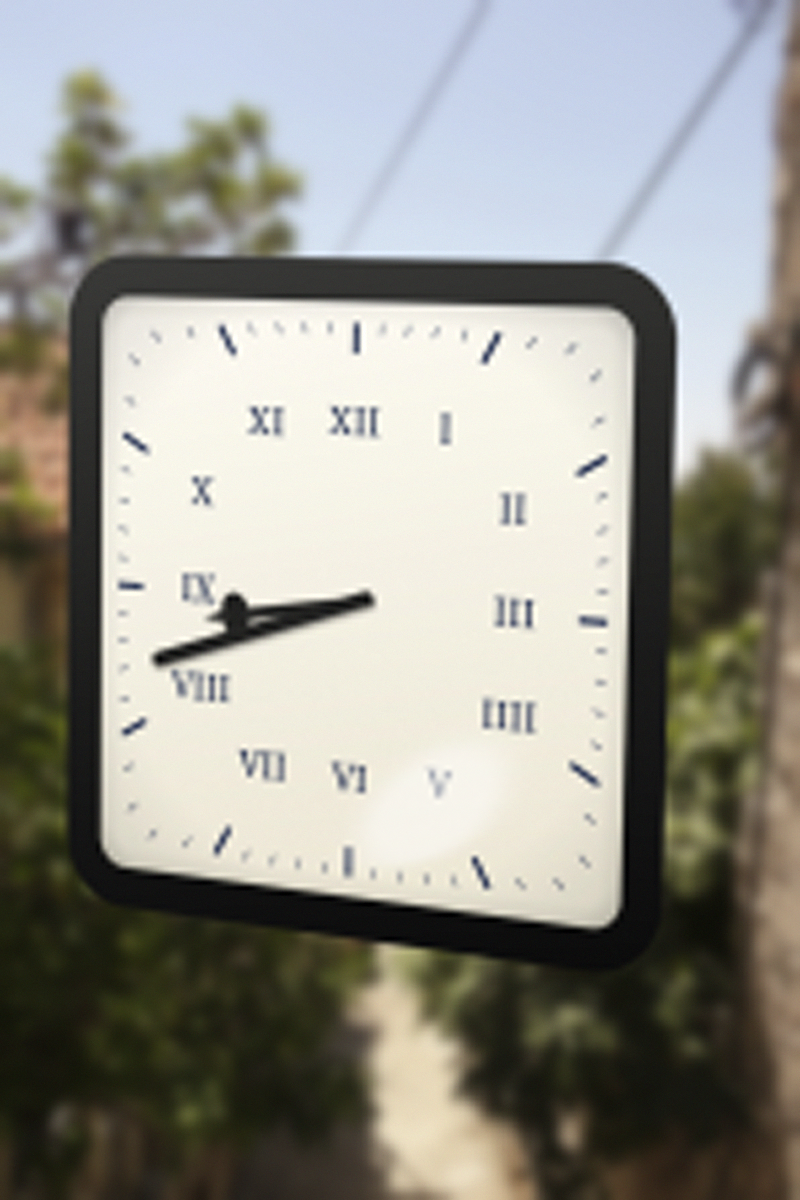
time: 8:42
